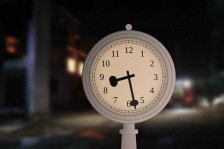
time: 8:28
